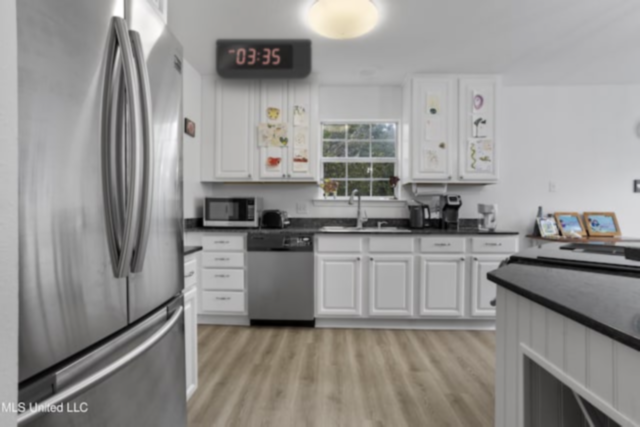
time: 3:35
